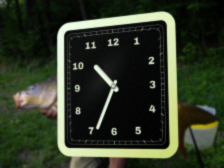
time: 10:34
